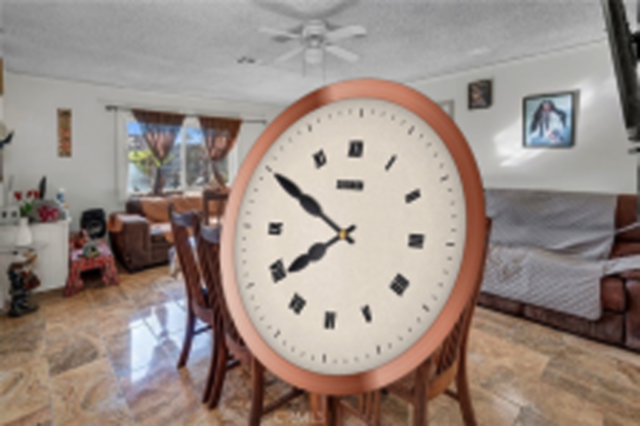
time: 7:50
